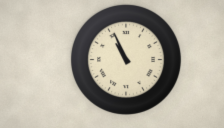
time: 10:56
